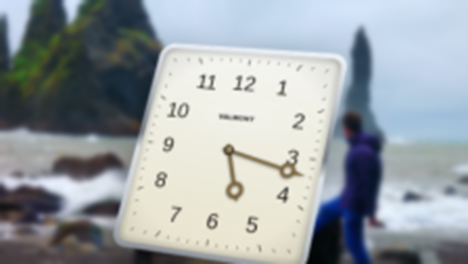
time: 5:17
